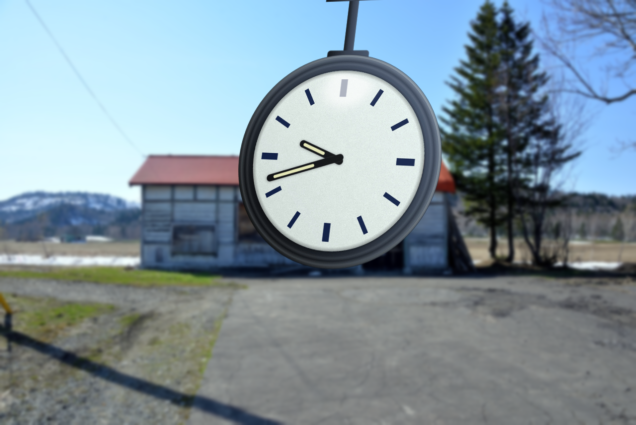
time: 9:42
